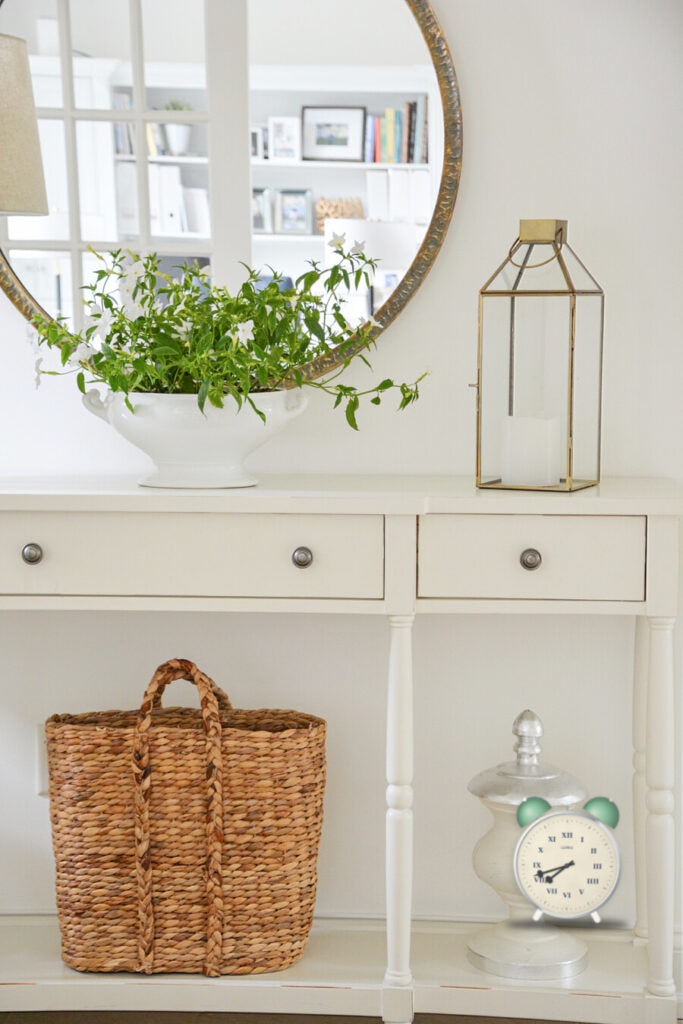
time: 7:42
